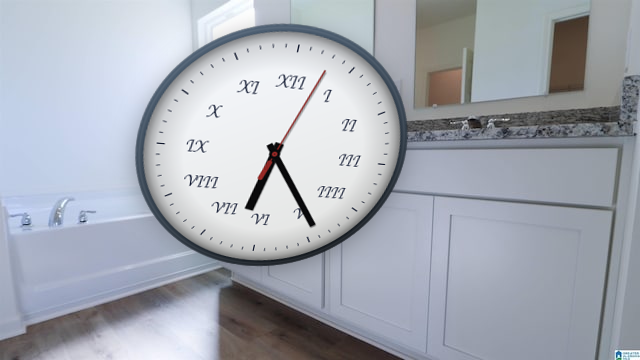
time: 6:24:03
